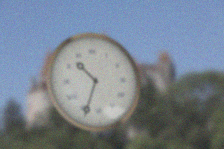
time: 10:34
